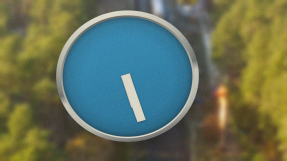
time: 5:27
